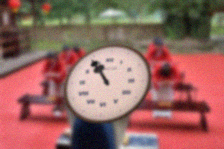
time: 10:54
